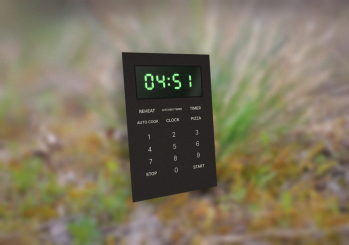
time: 4:51
